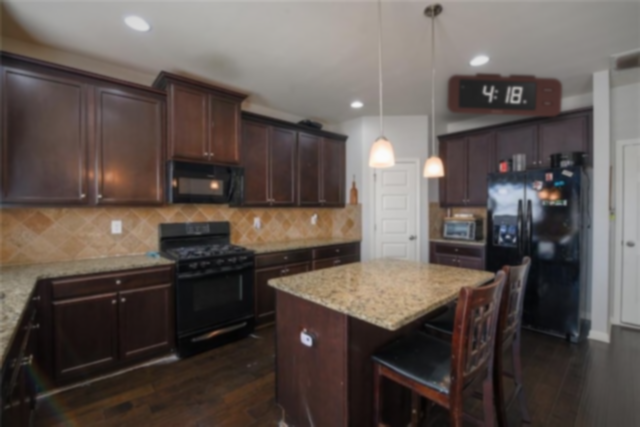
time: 4:18
